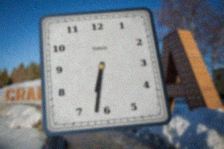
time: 6:32
